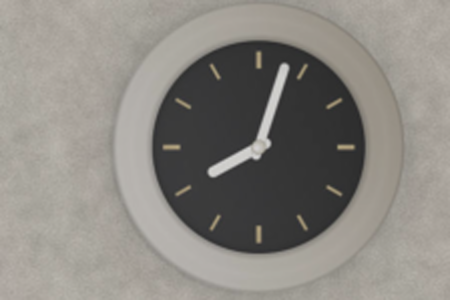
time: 8:03
